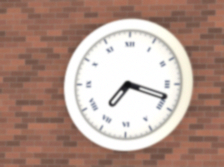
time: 7:18
